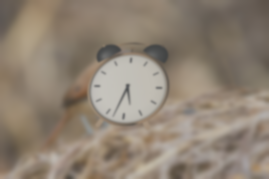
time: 5:33
